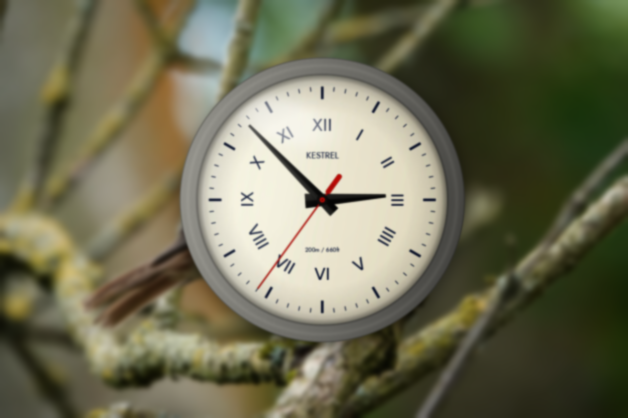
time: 2:52:36
